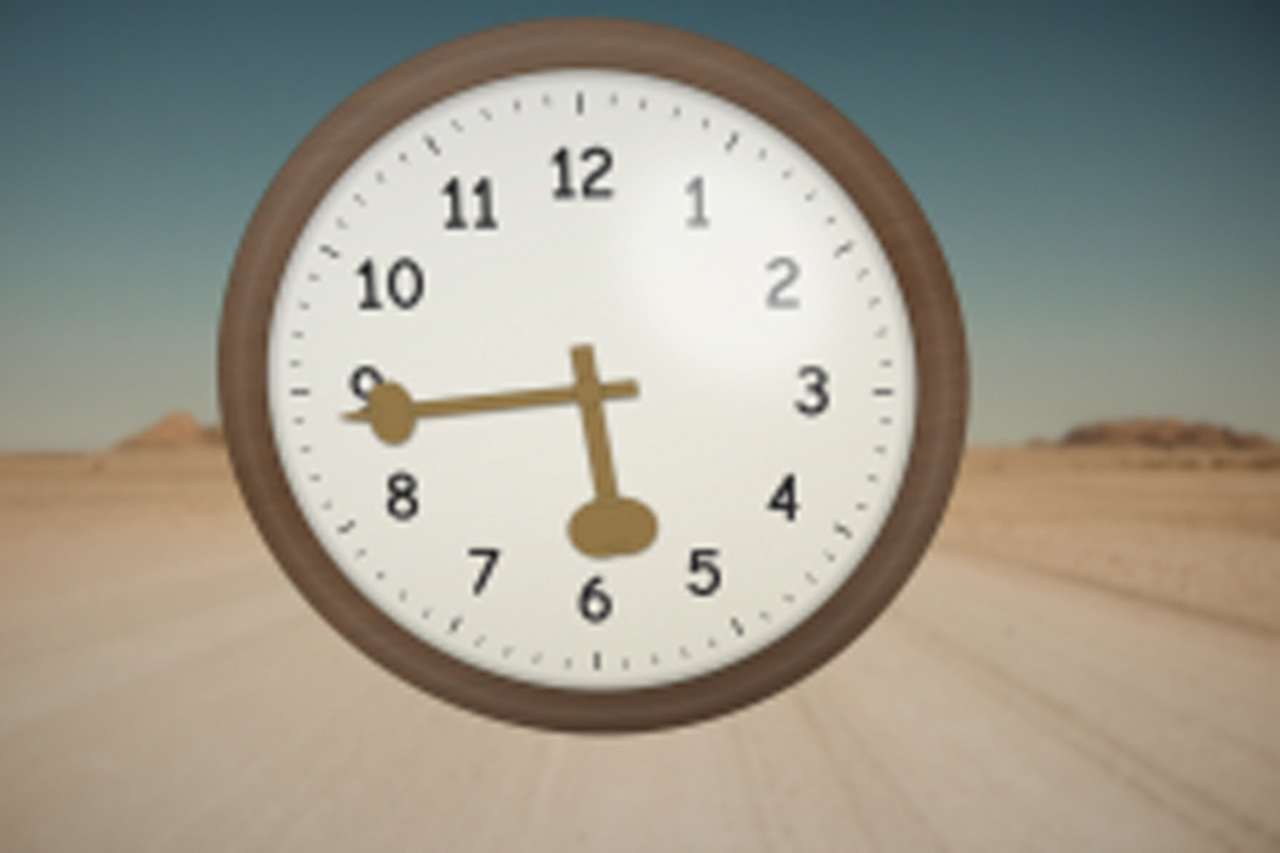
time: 5:44
